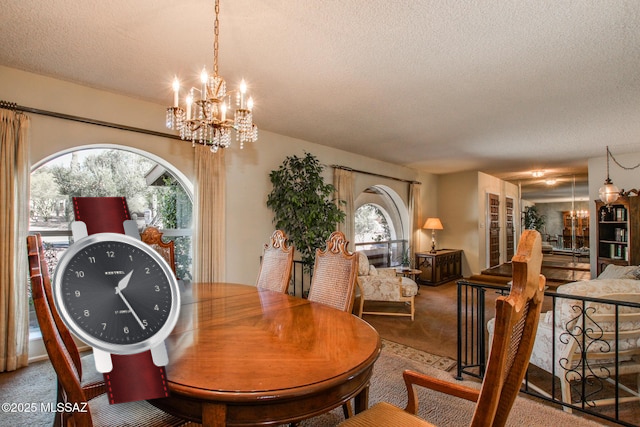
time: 1:26
